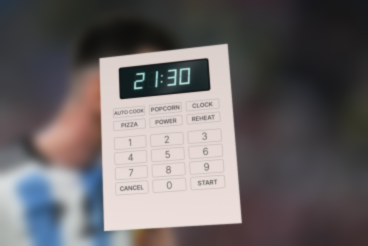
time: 21:30
